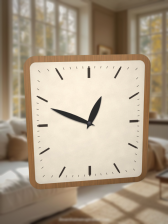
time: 12:49
